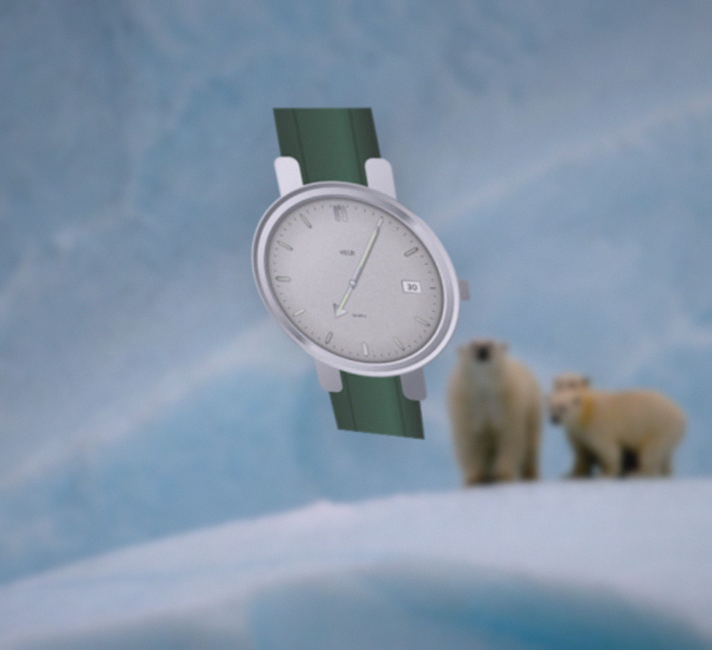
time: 7:05
